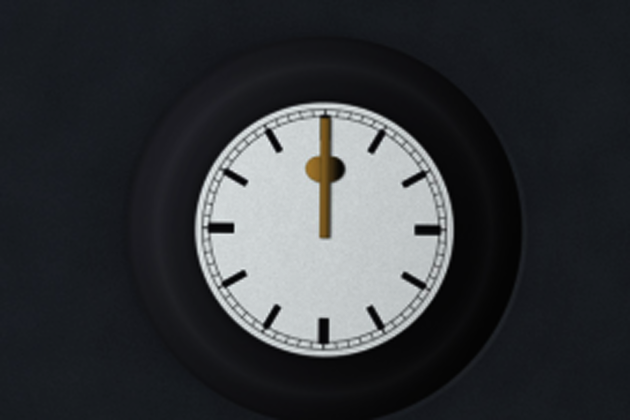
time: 12:00
